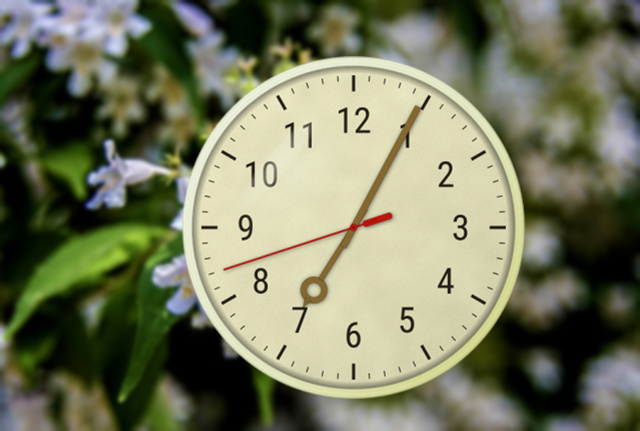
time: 7:04:42
